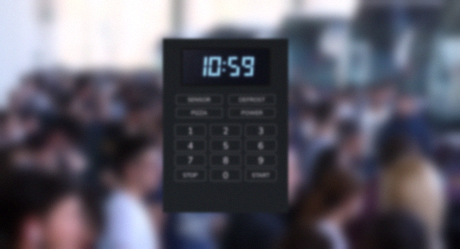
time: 10:59
